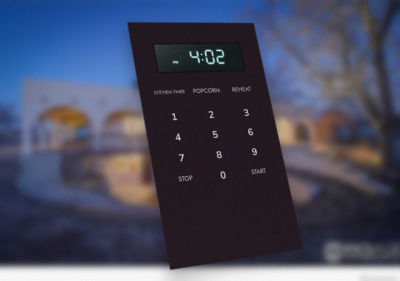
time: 4:02
